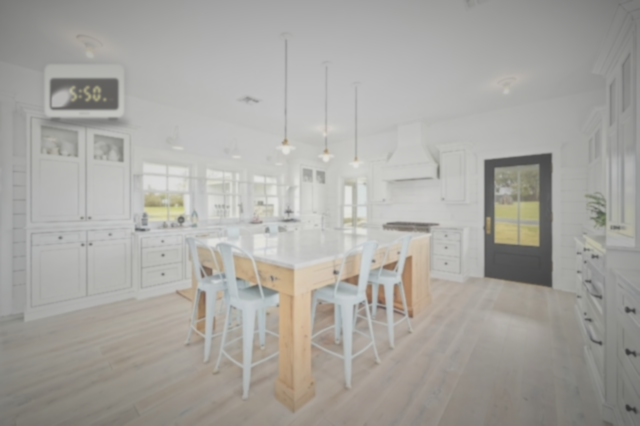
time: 5:50
